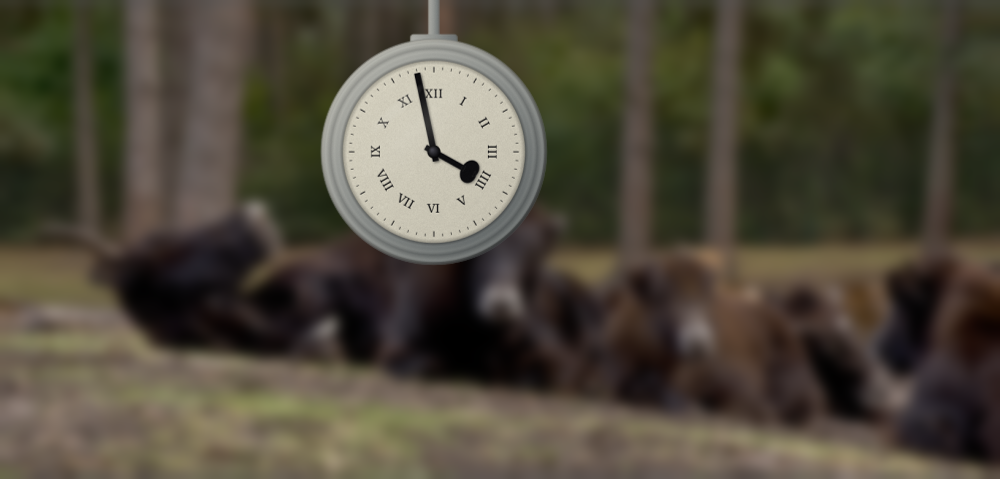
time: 3:58
